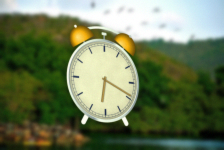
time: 6:19
